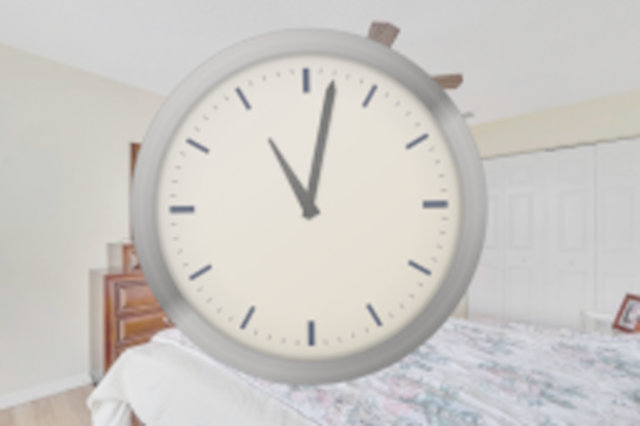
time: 11:02
